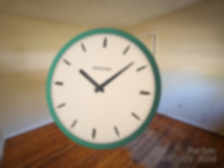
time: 10:08
